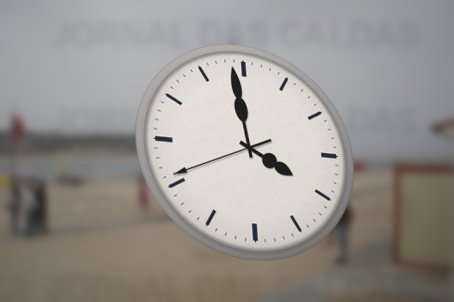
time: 3:58:41
